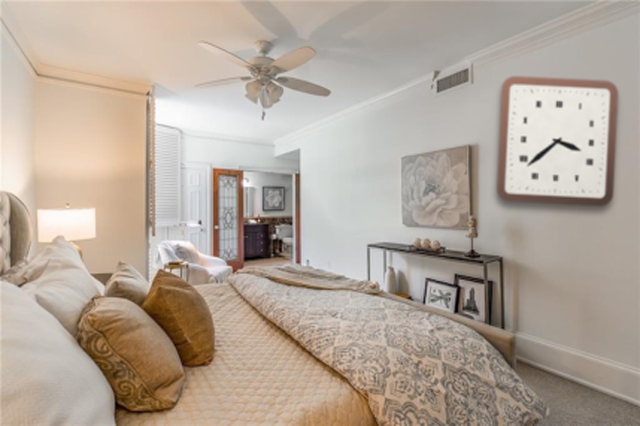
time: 3:38
